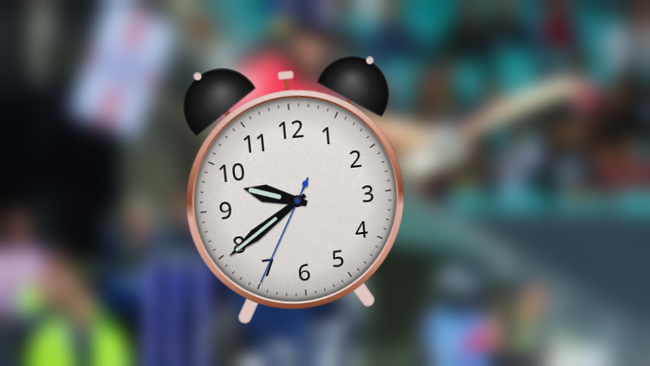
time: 9:39:35
